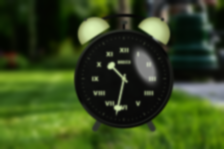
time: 10:32
